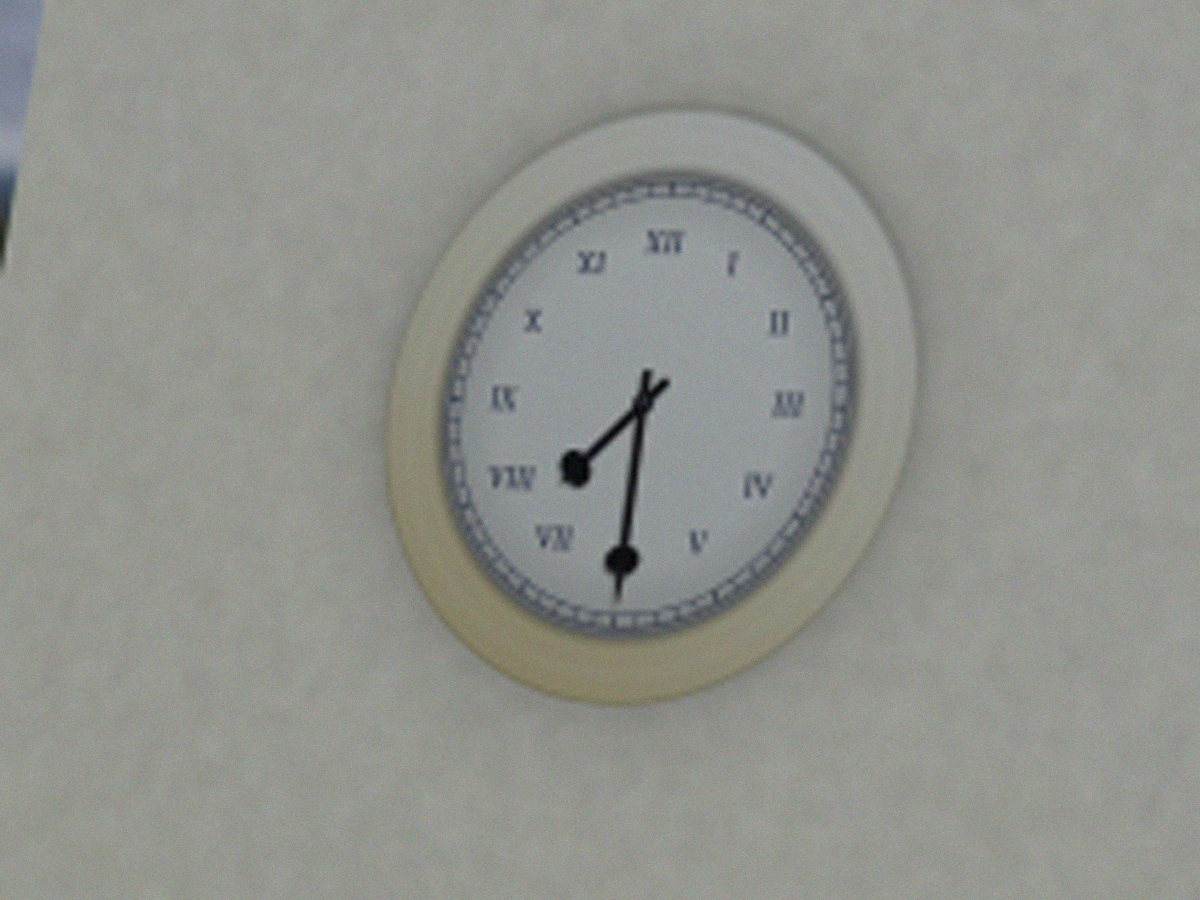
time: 7:30
